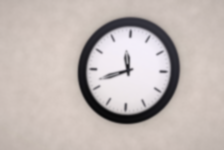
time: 11:42
